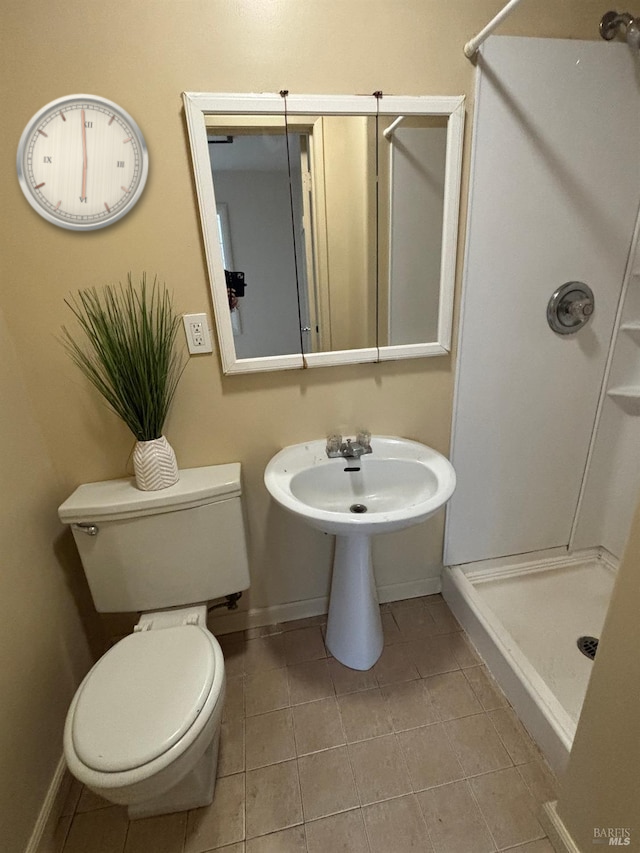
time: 5:59
